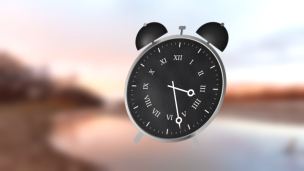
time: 3:27
